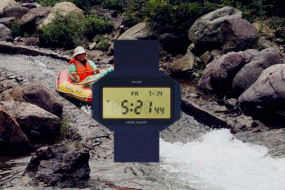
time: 5:21:44
